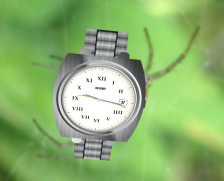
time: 9:17
